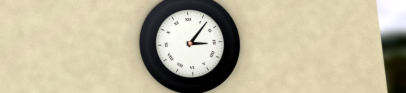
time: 3:07
